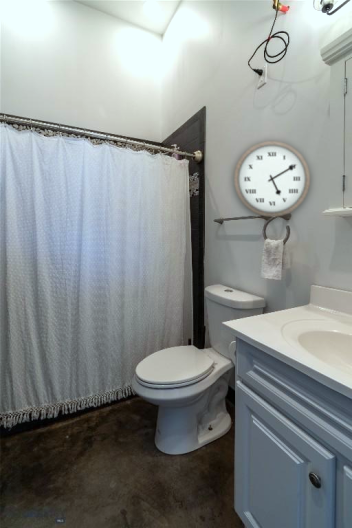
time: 5:10
